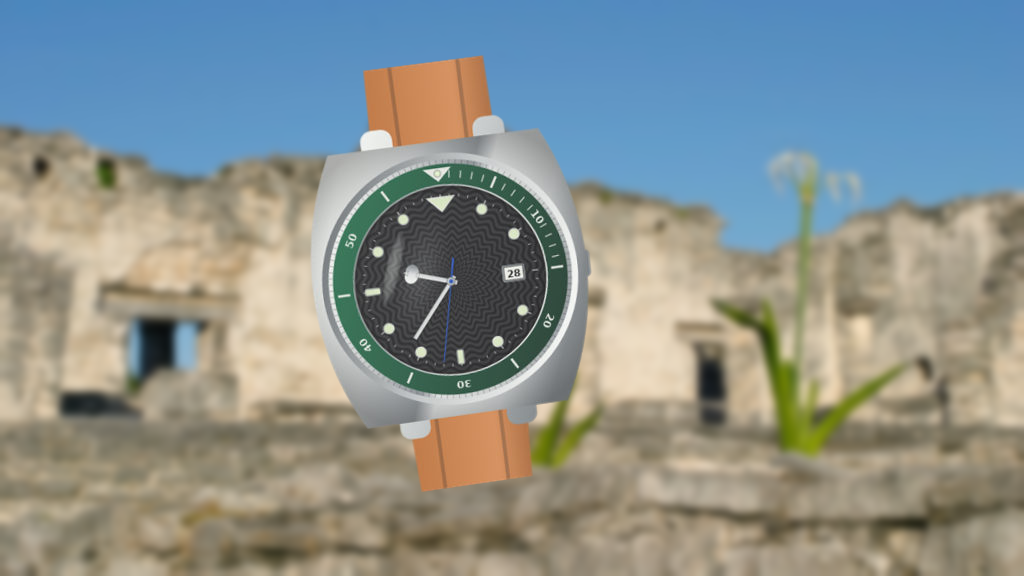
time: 9:36:32
